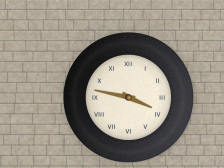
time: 3:47
